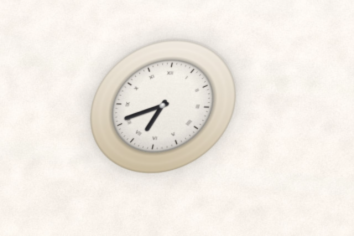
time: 6:41
